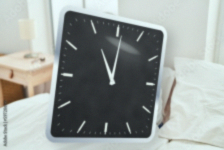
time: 11:01
